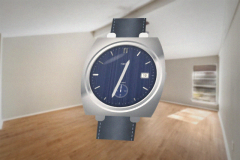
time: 12:33
